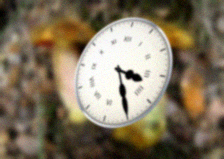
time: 3:25
